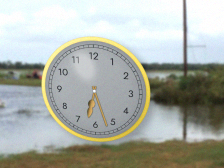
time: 6:27
